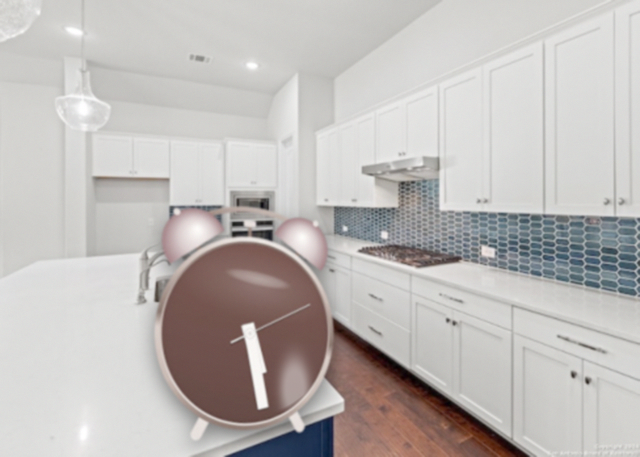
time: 5:28:11
